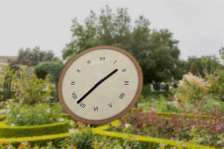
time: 1:37
